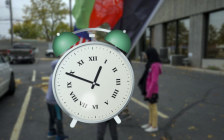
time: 12:49
